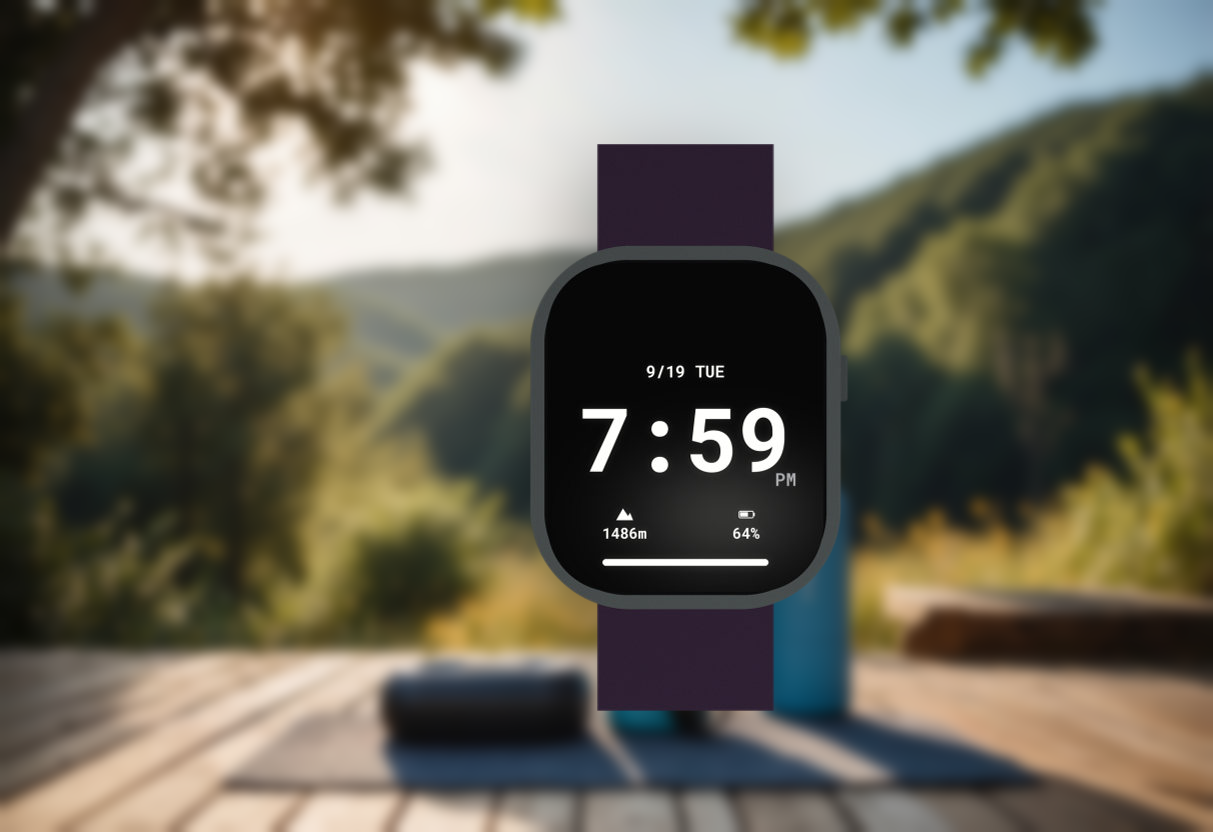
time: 7:59
